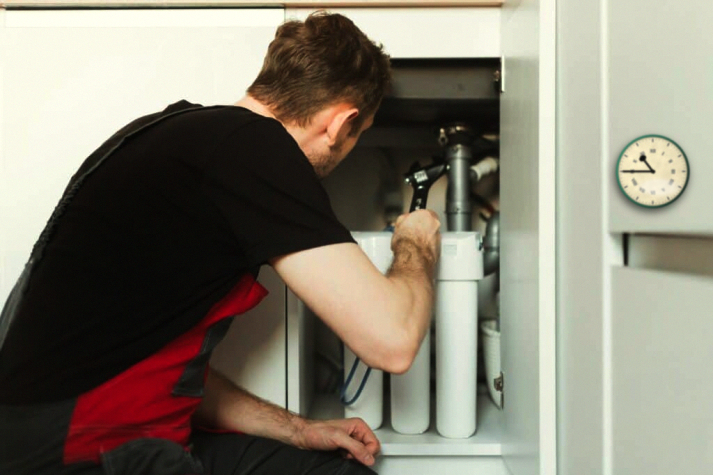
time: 10:45
